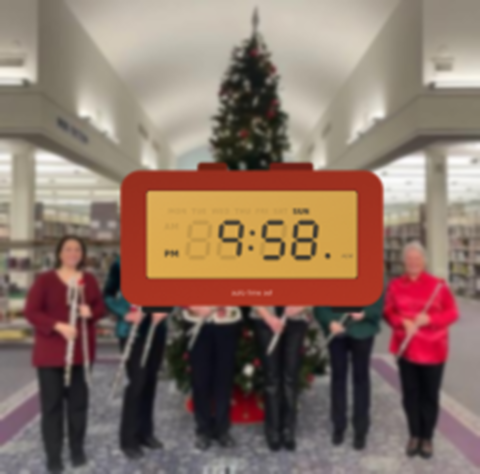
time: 9:58
